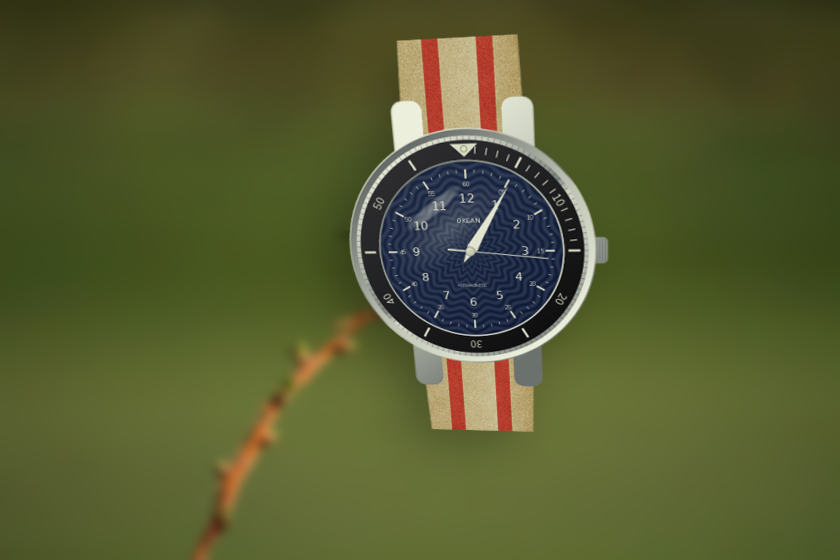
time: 1:05:16
